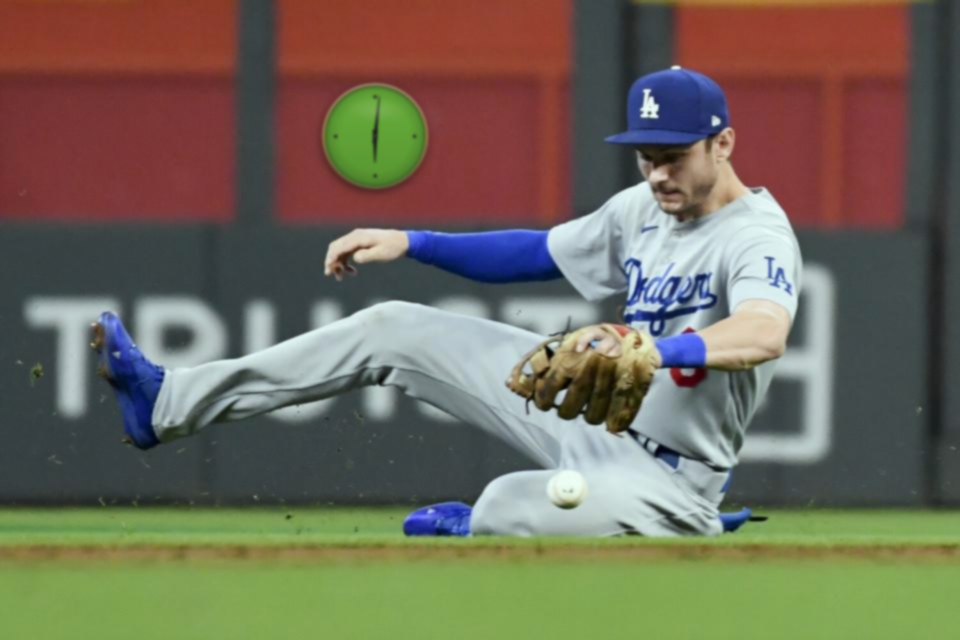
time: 6:01
